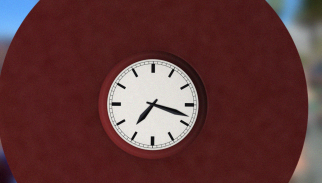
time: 7:18
